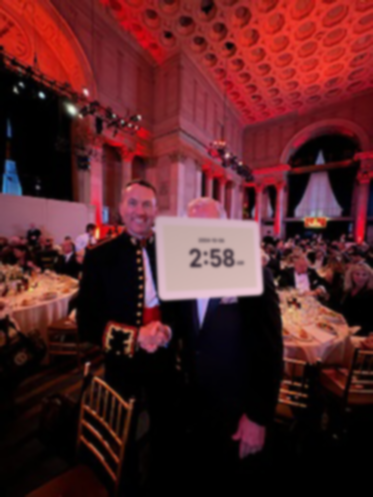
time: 2:58
